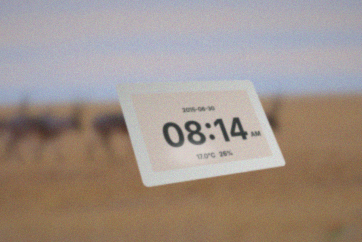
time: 8:14
